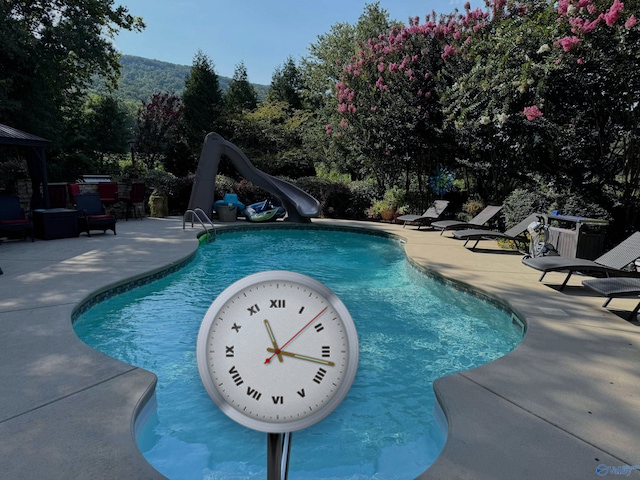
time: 11:17:08
